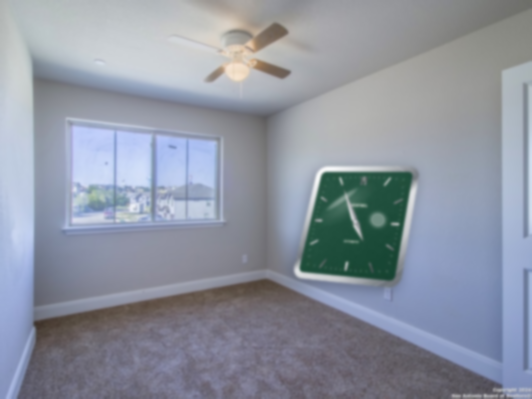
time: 4:55
